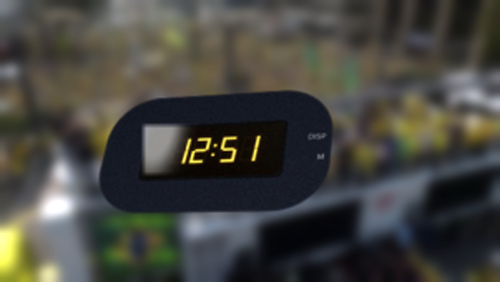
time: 12:51
